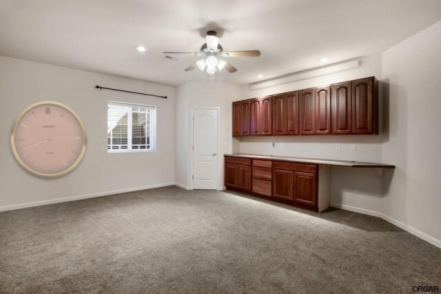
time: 7:42
